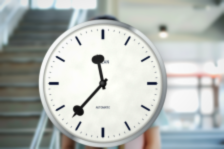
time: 11:37
